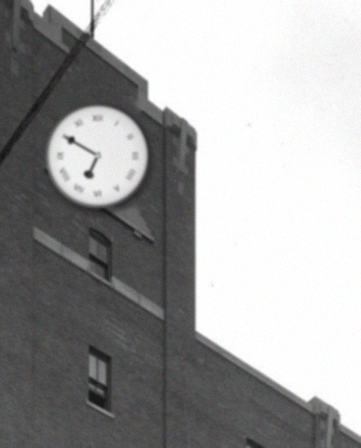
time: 6:50
